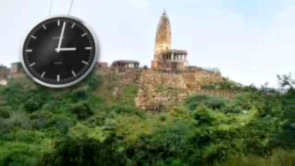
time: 3:02
